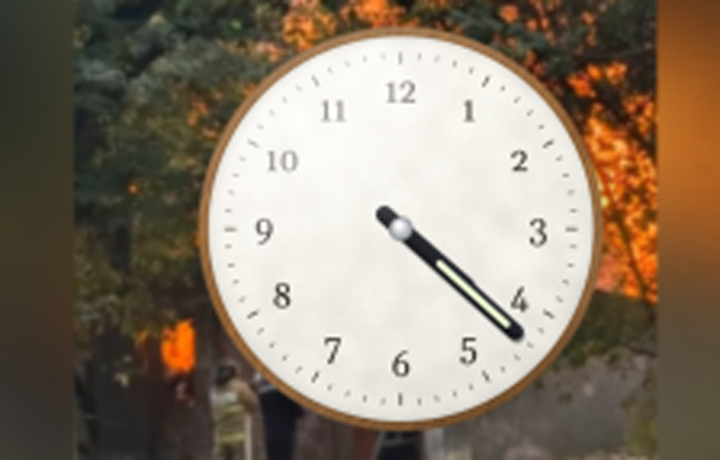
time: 4:22
